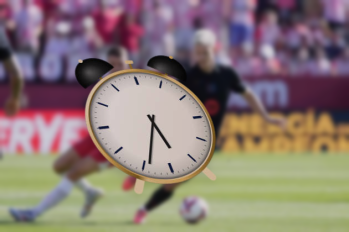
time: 5:34
